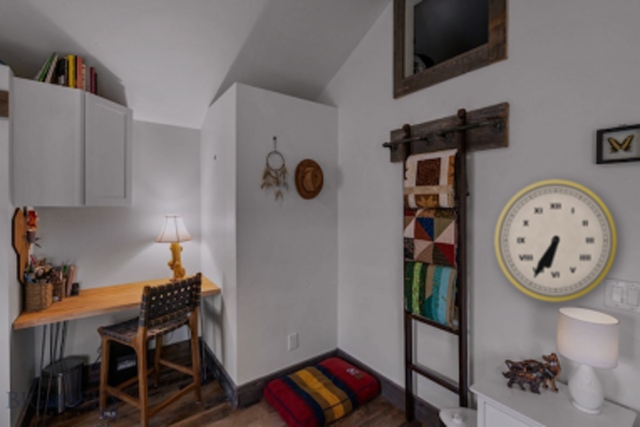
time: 6:35
